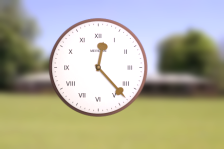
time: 12:23
